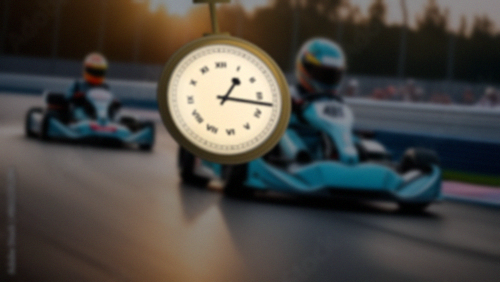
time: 1:17
